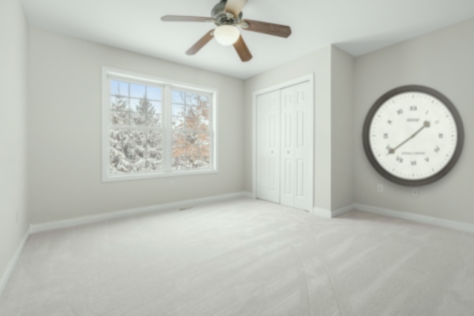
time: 1:39
